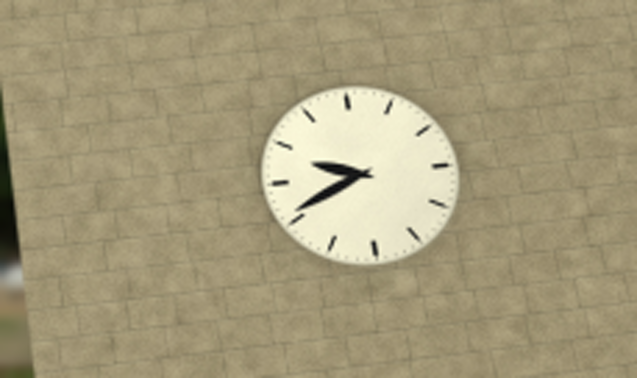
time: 9:41
